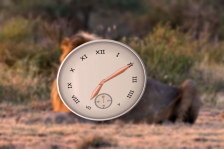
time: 7:10
